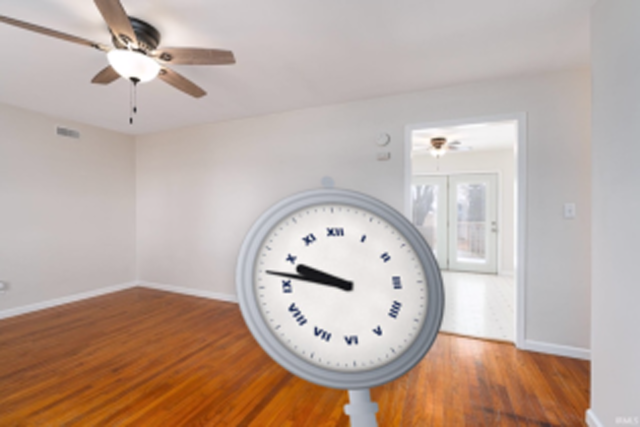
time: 9:47
